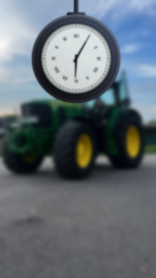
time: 6:05
